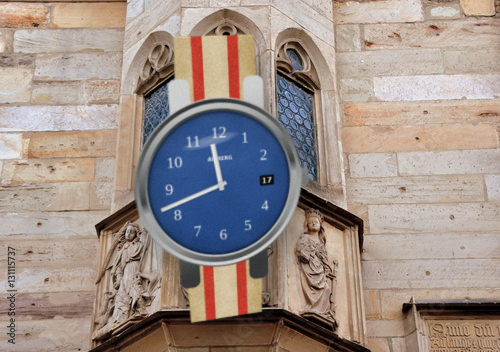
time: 11:42
